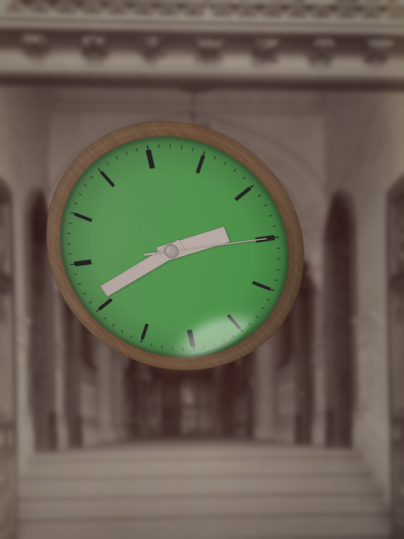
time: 2:41:15
